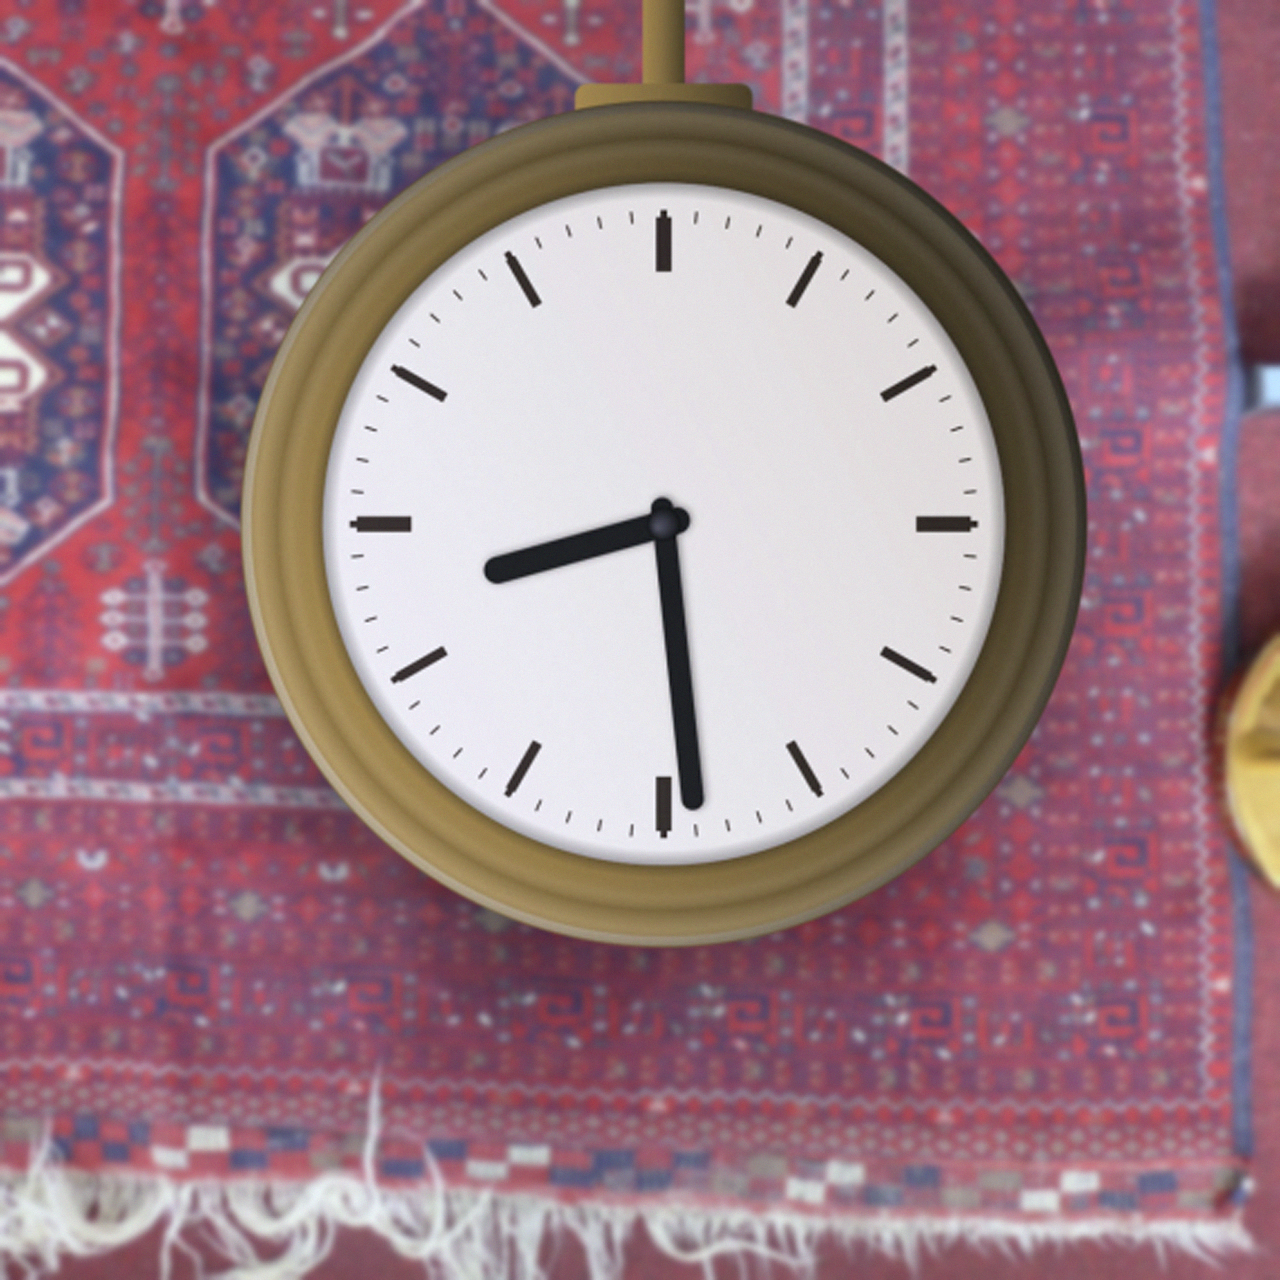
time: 8:29
